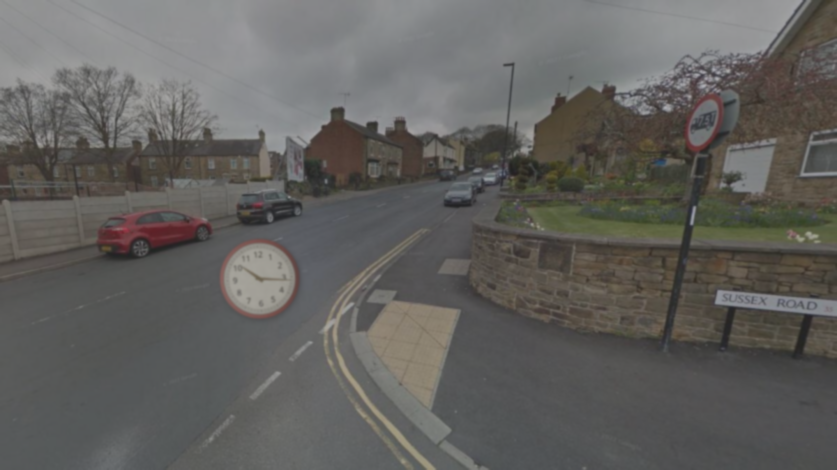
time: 10:16
